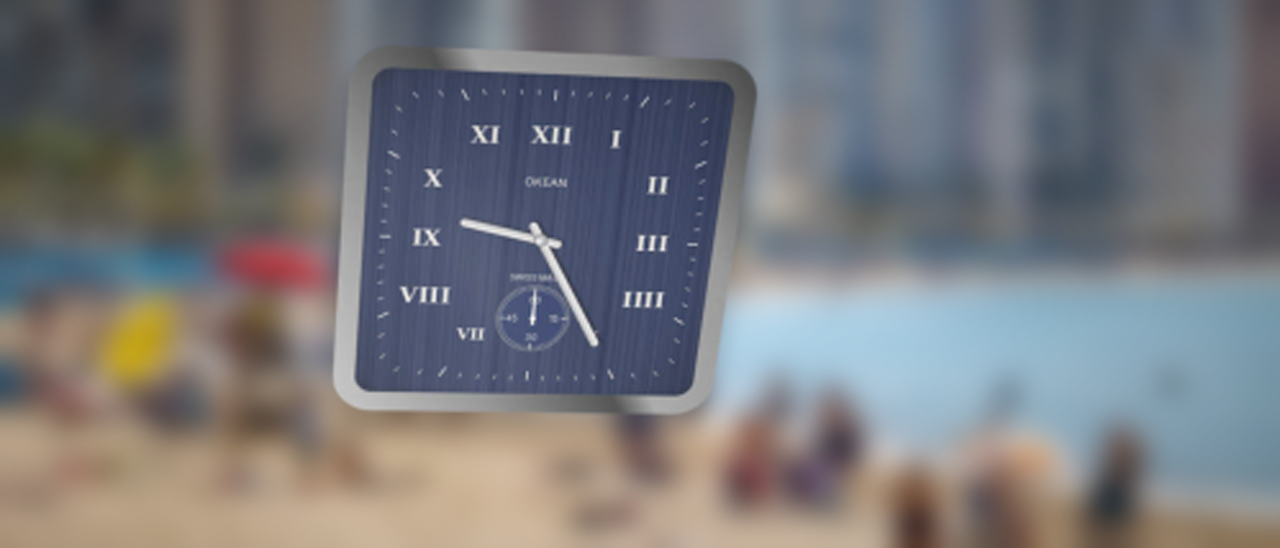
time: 9:25
